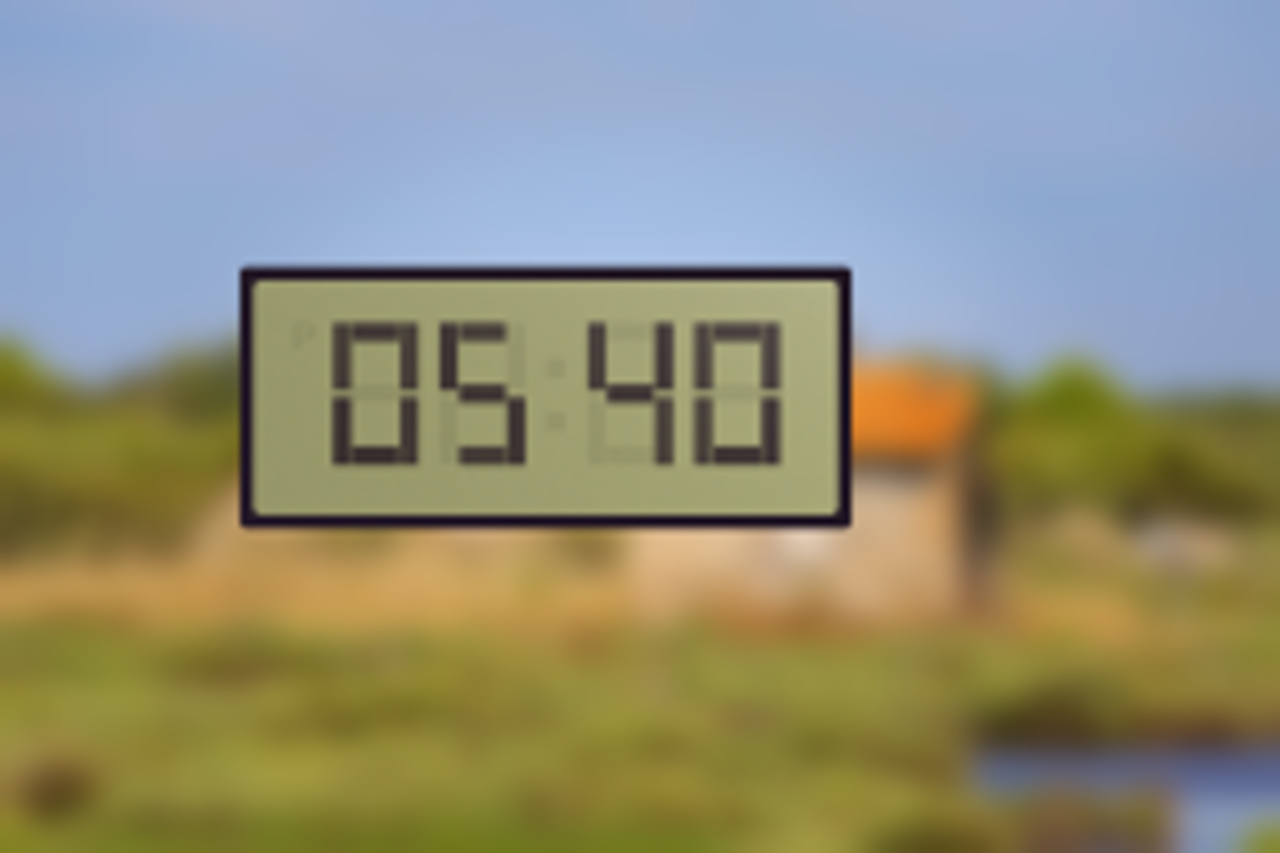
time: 5:40
